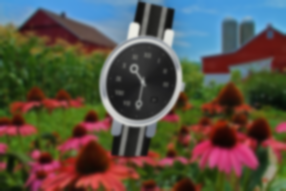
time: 10:30
